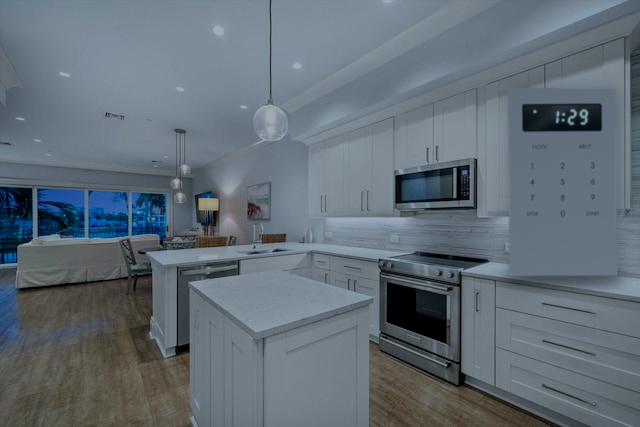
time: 1:29
